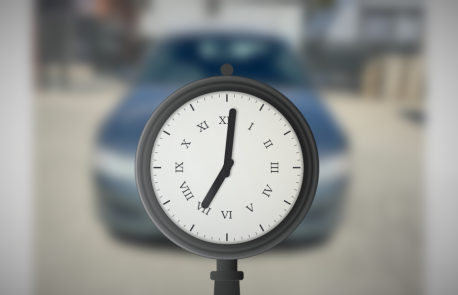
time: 7:01
